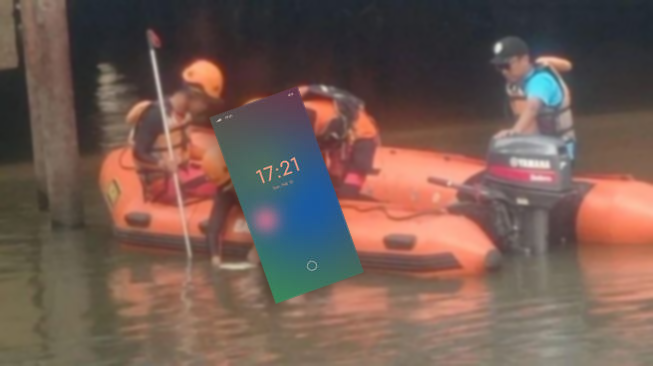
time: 17:21
